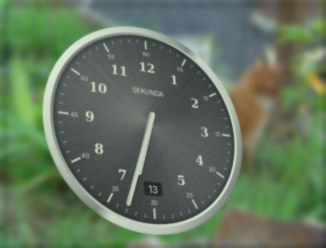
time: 6:33
